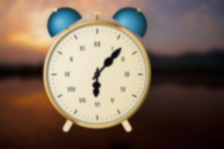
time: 6:07
